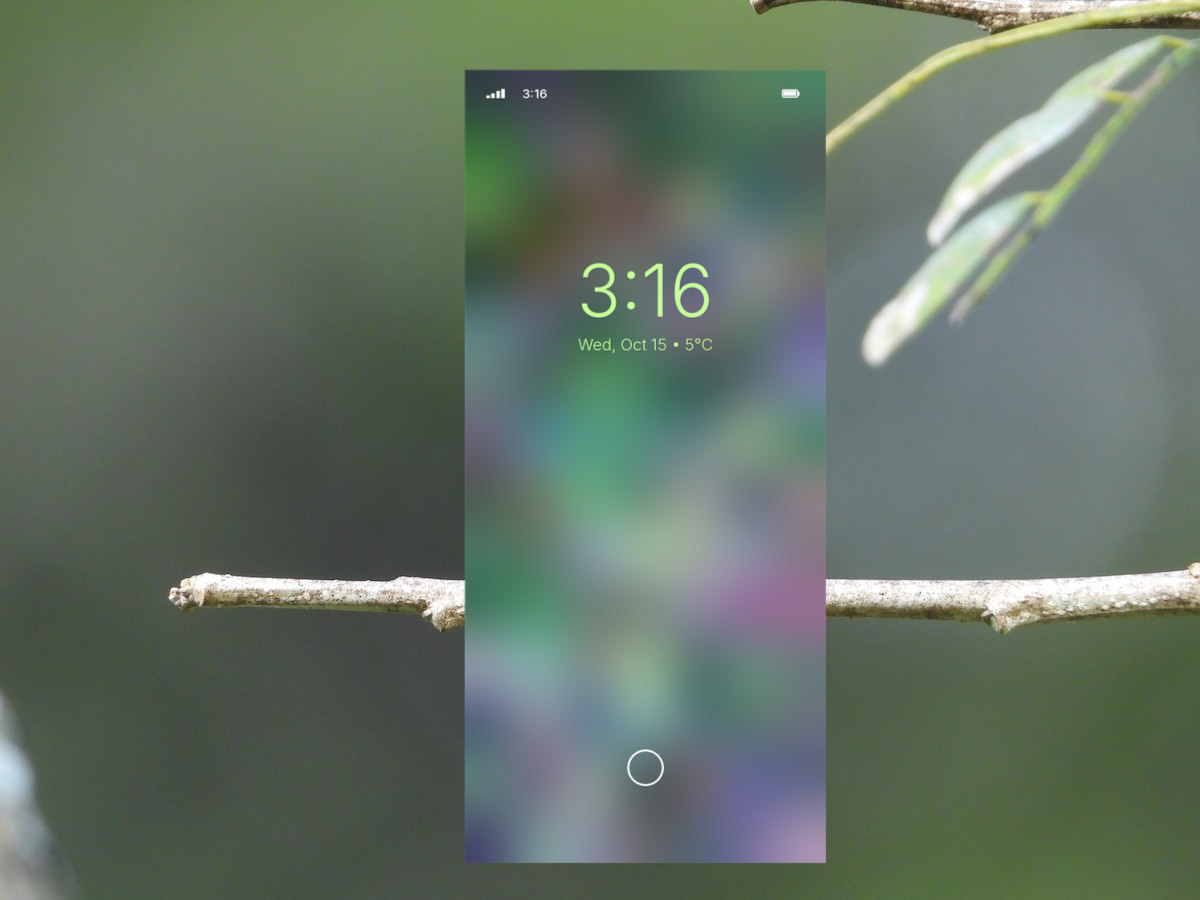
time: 3:16
